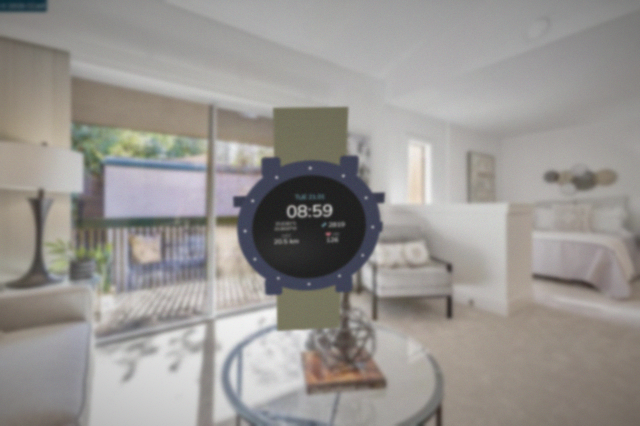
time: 8:59
